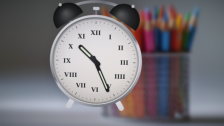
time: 10:26
